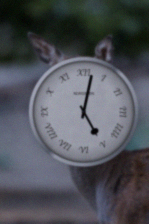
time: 5:02
